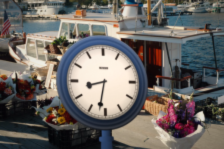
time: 8:32
